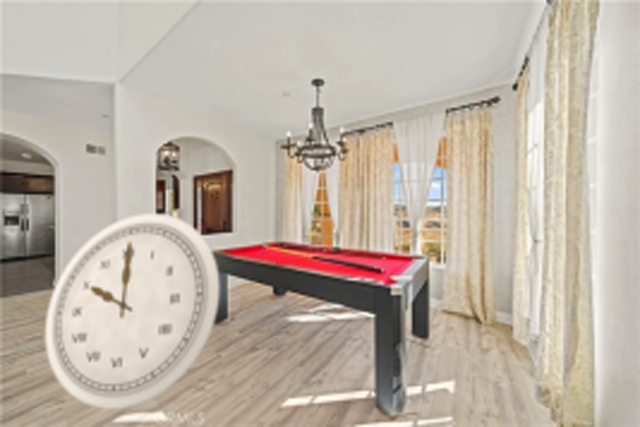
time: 10:00
